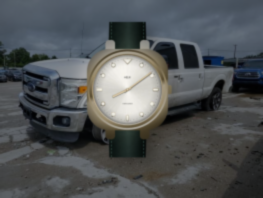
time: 8:09
